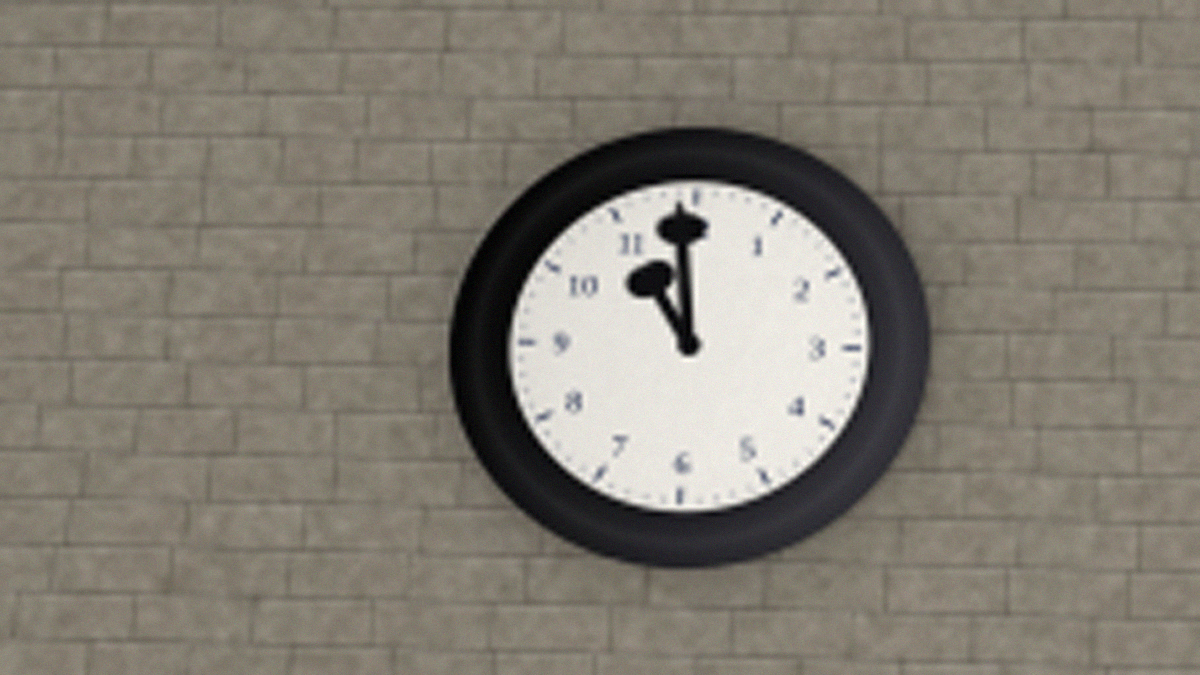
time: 10:59
